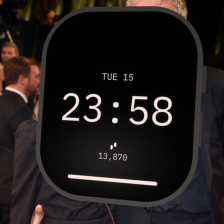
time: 23:58
